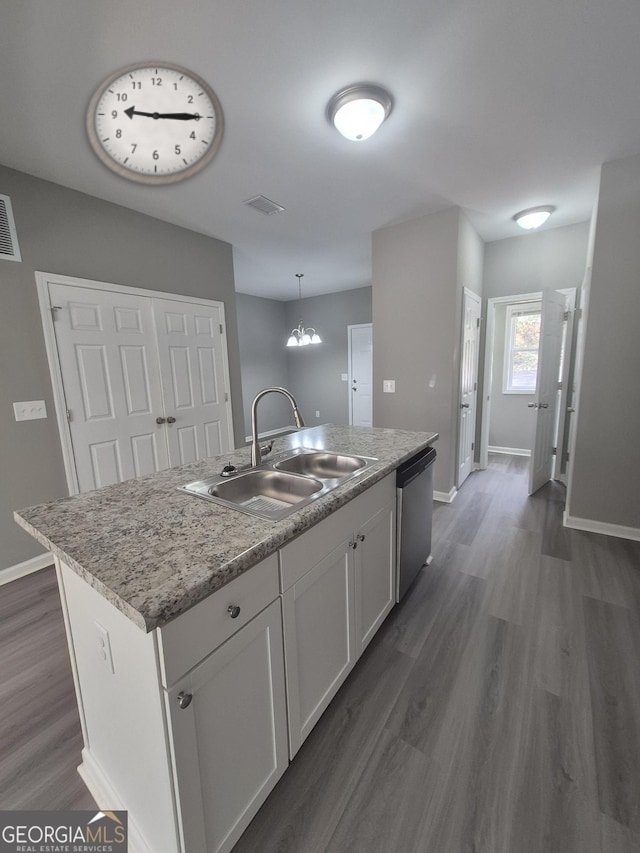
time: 9:15
